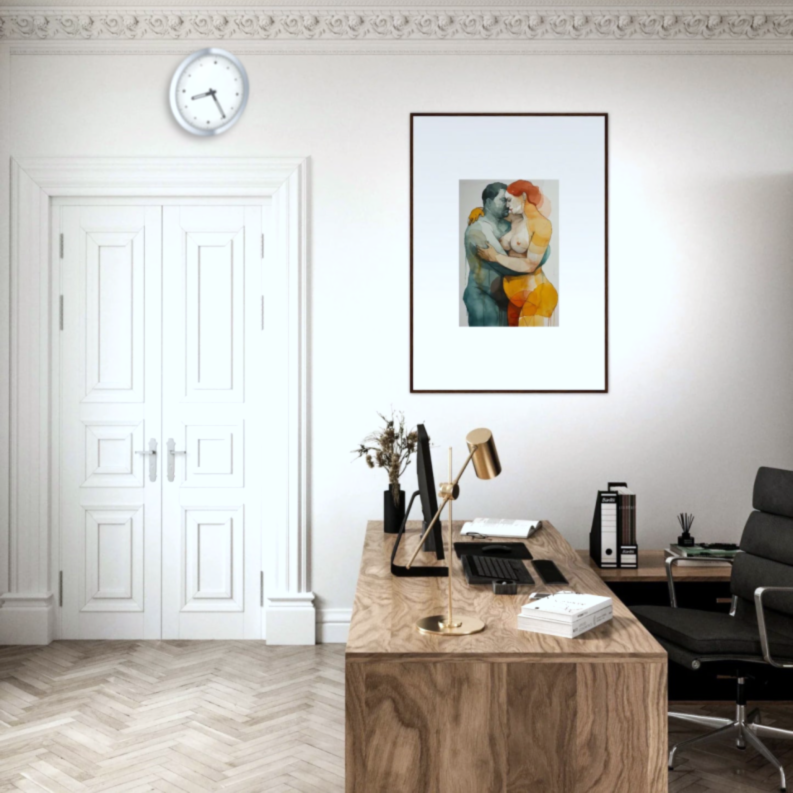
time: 8:24
